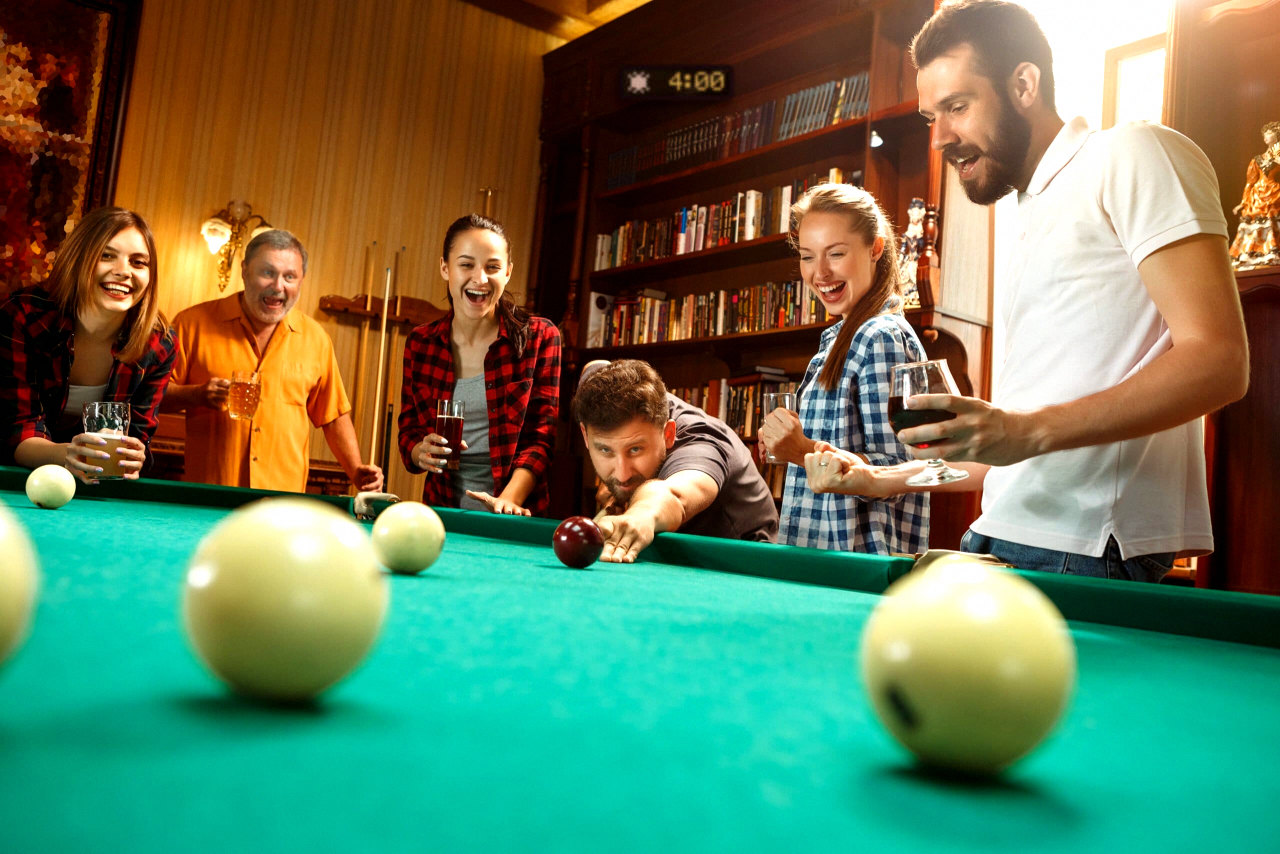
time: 4:00
